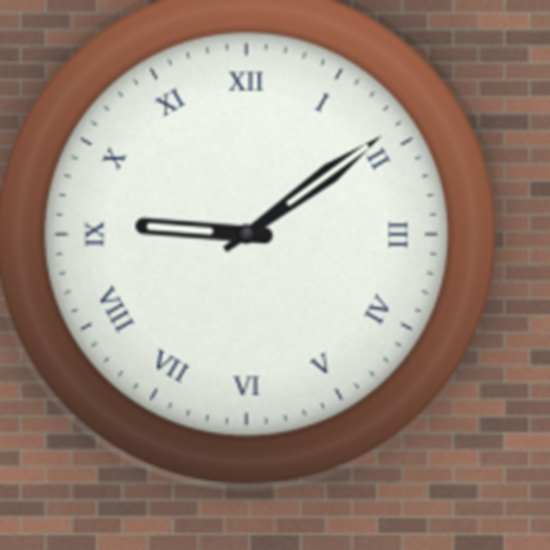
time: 9:09
